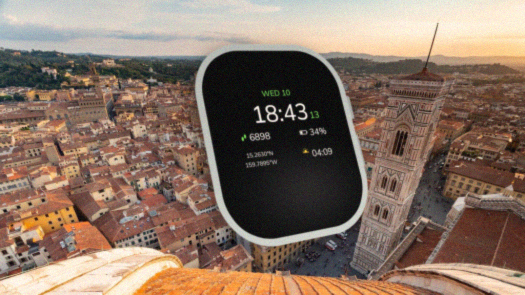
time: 18:43:13
